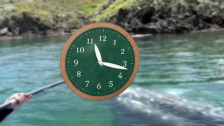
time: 11:17
